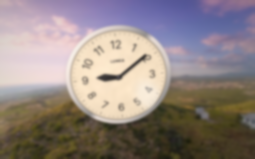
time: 9:09
